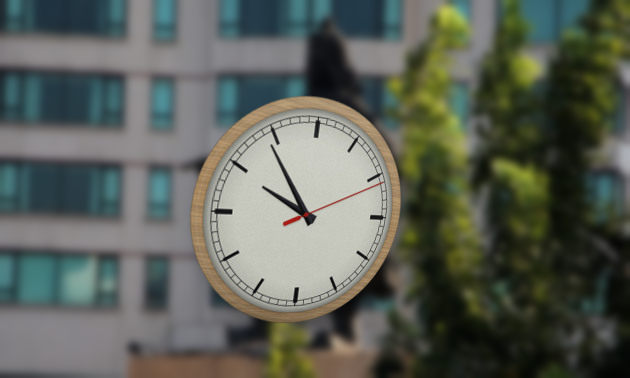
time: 9:54:11
